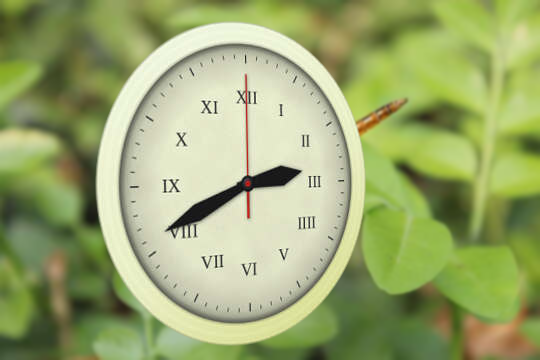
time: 2:41:00
